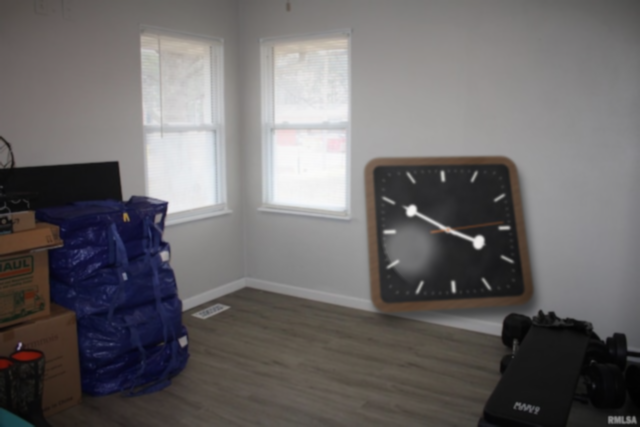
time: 3:50:14
